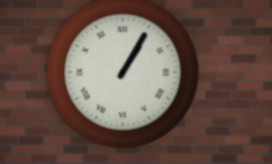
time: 1:05
